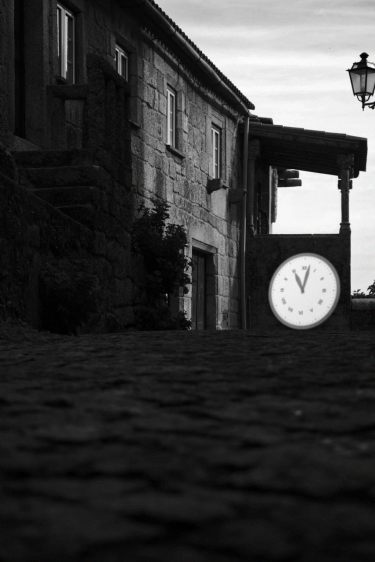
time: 11:02
